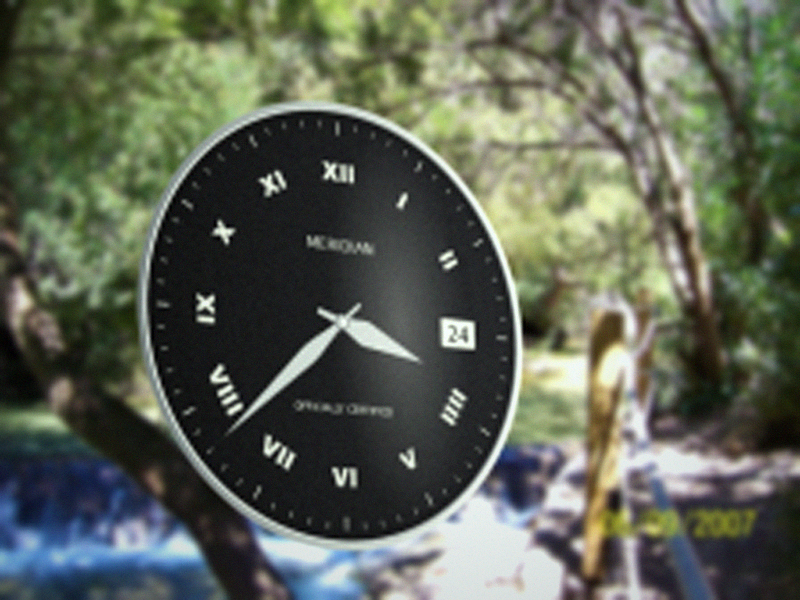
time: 3:38
